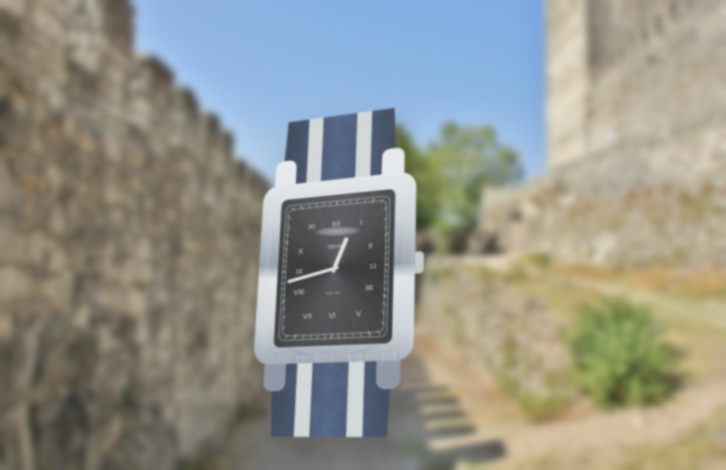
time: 12:43
